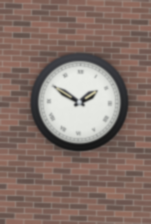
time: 1:50
